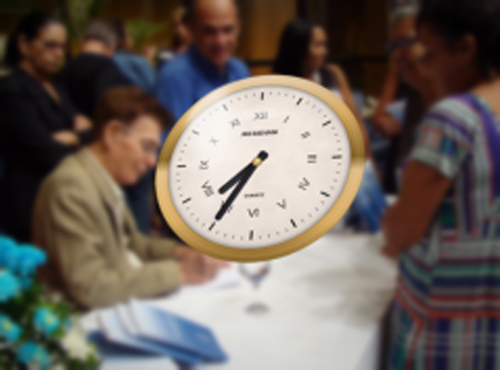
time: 7:35
